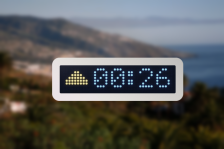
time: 0:26
